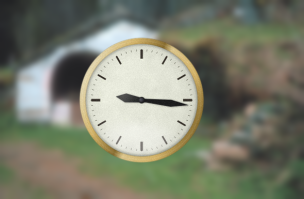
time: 9:16
